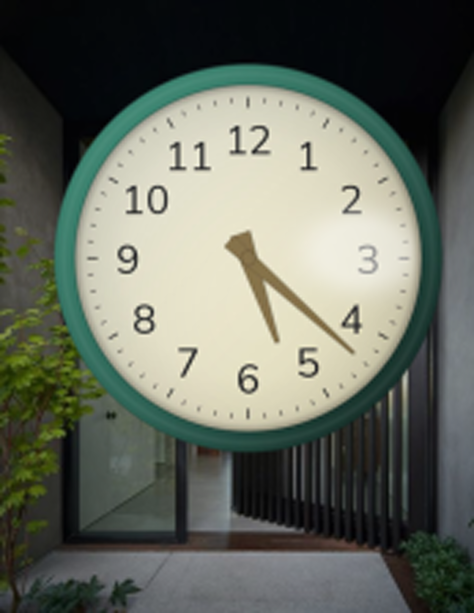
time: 5:22
